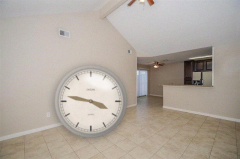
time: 3:47
